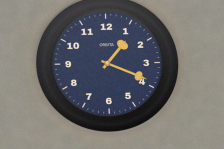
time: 1:19
